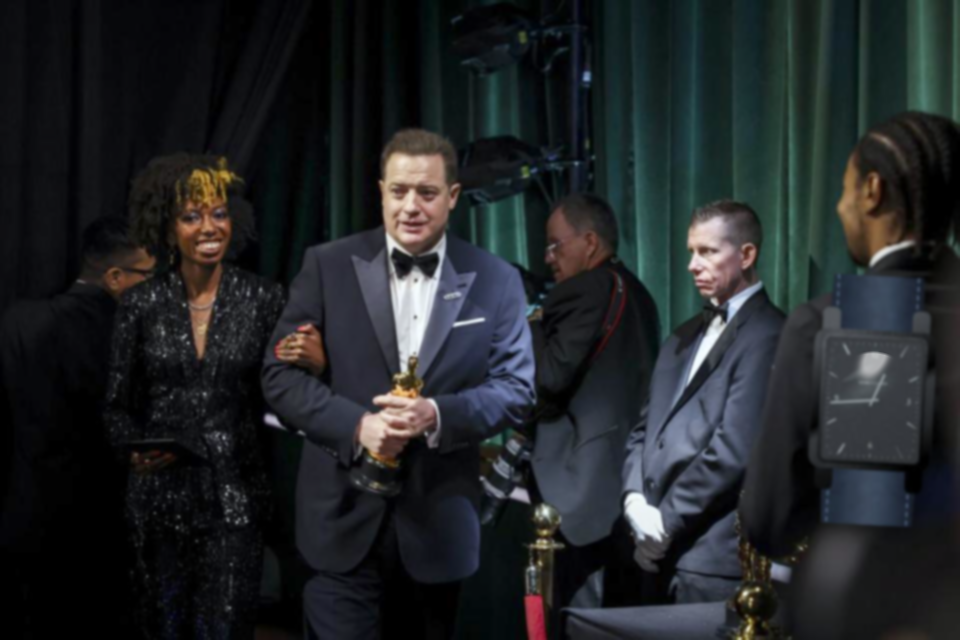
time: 12:44
